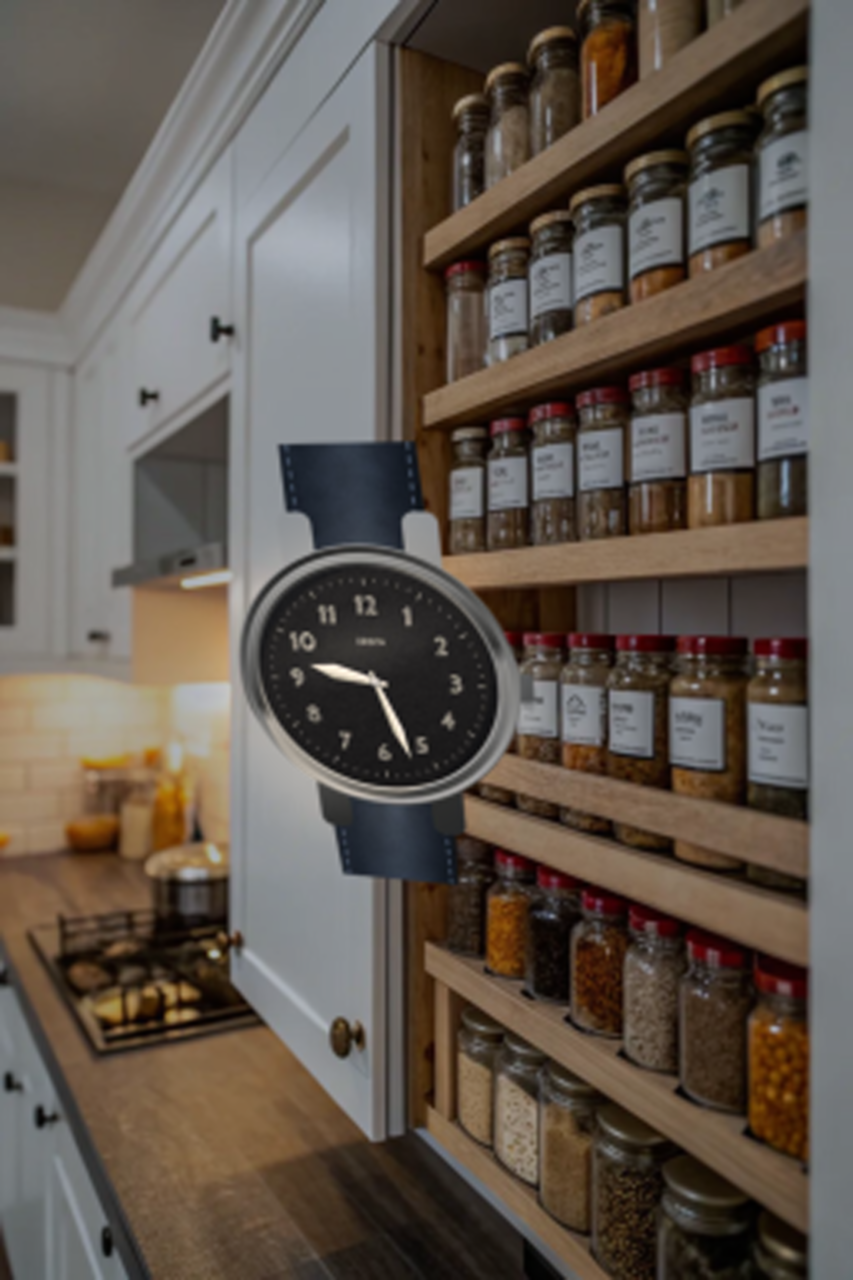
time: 9:27
